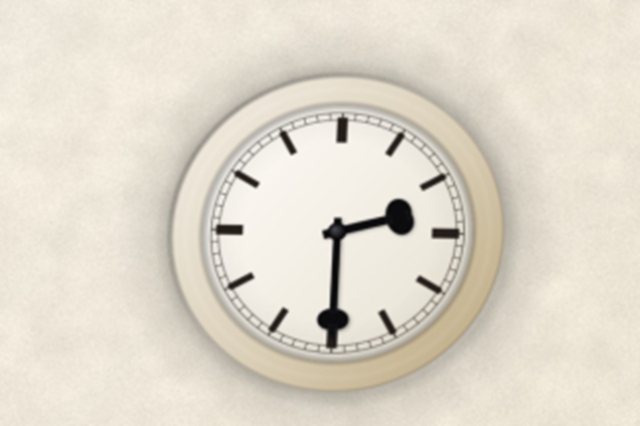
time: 2:30
